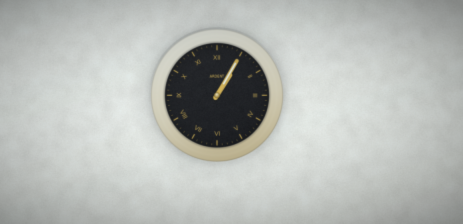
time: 1:05
